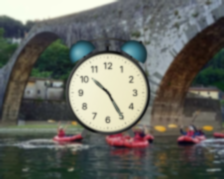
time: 10:25
